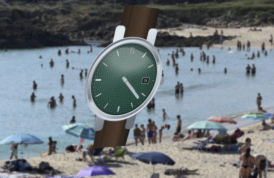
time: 4:22
